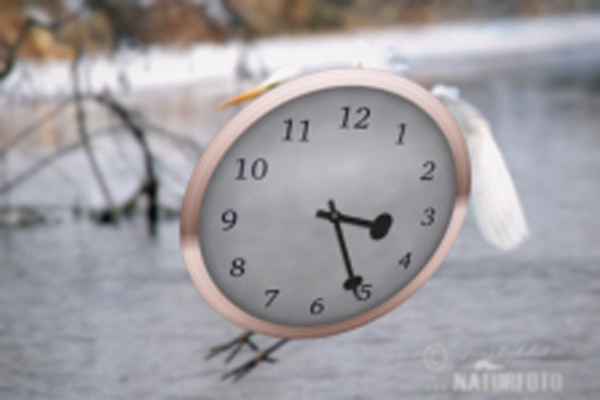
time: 3:26
